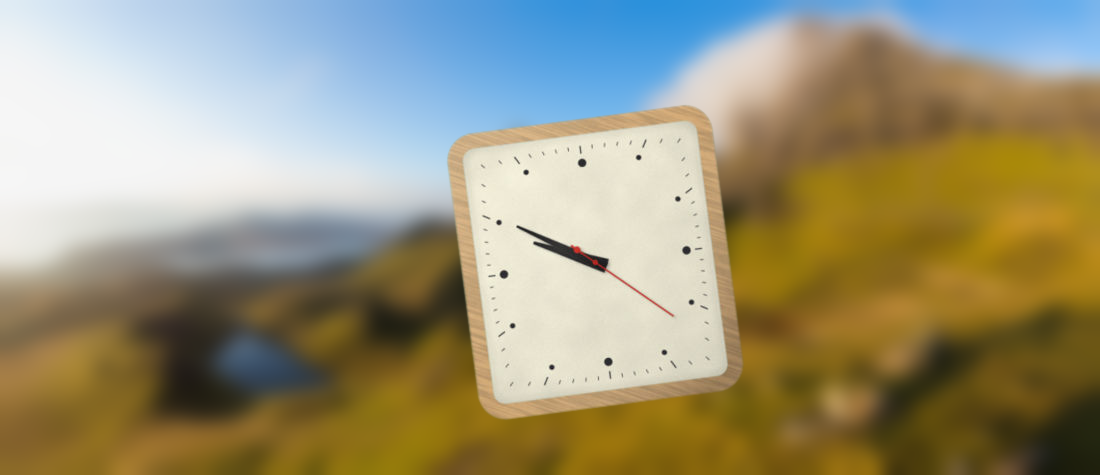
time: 9:50:22
